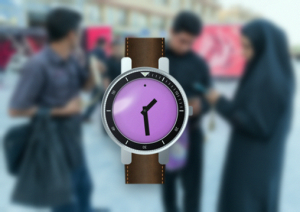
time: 1:29
